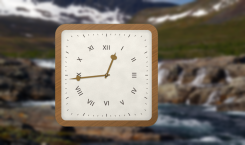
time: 12:44
